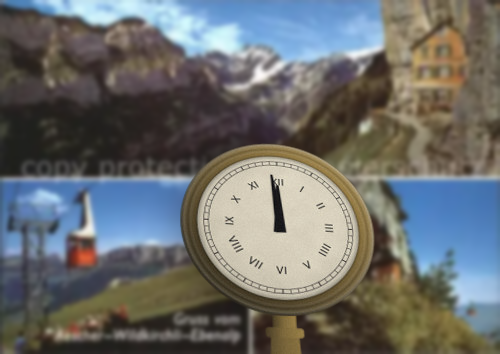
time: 11:59
